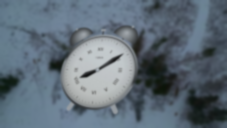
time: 8:09
